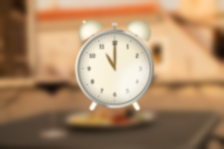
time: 11:00
